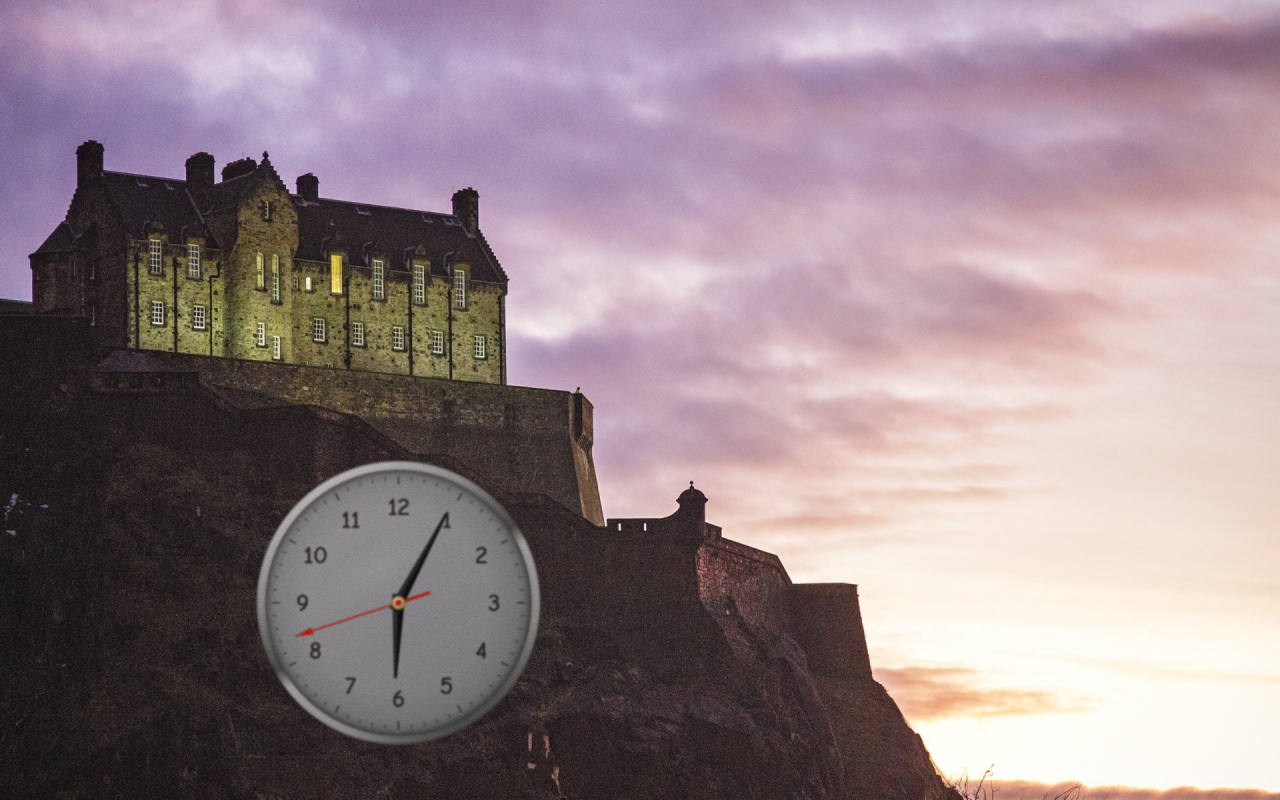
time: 6:04:42
